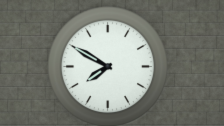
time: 7:50
